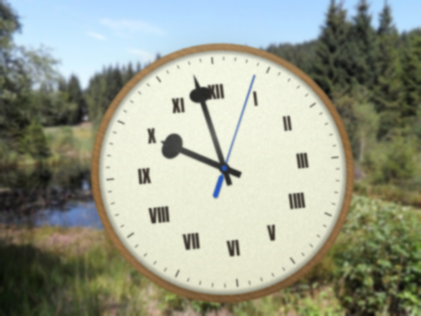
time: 9:58:04
